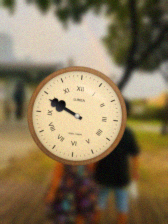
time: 9:49
